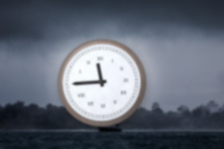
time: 11:45
